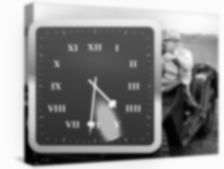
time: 4:31
